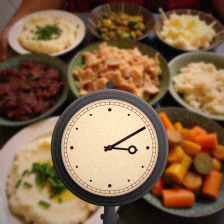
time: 3:10
